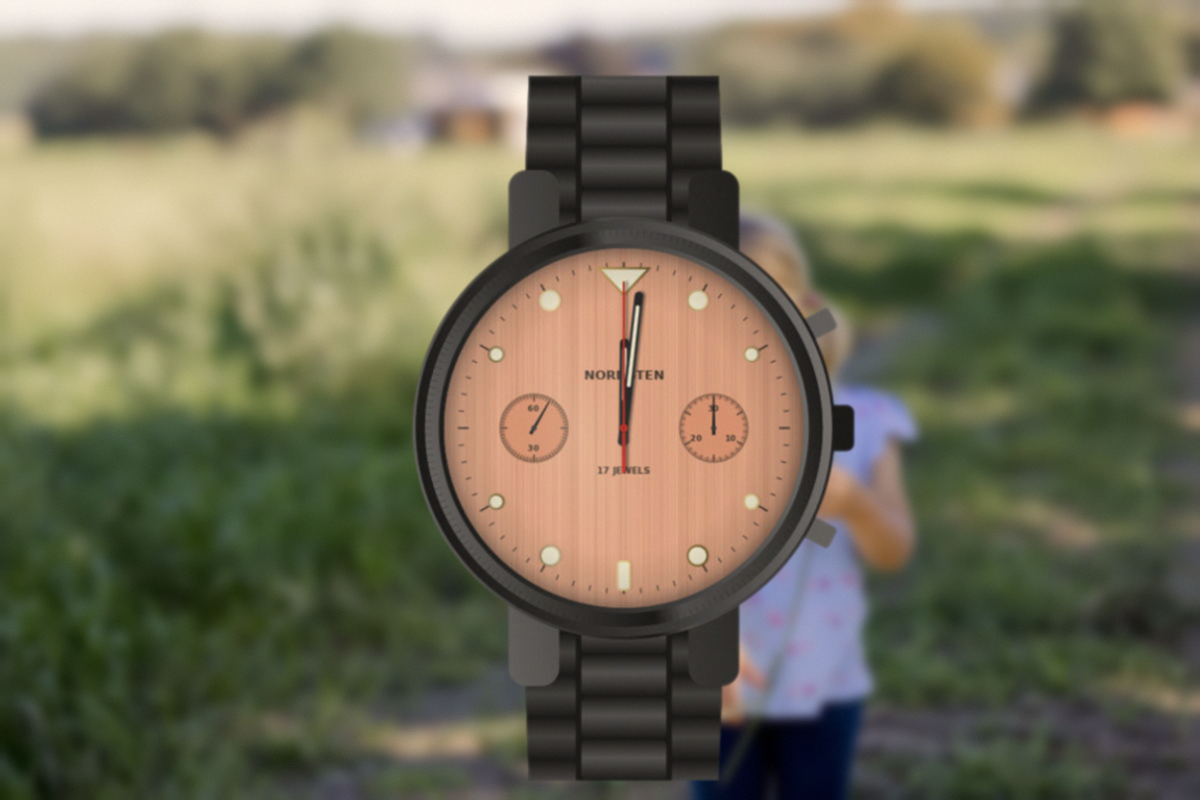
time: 12:01:05
